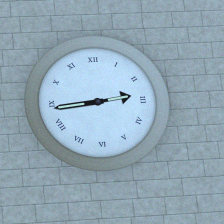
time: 2:44
